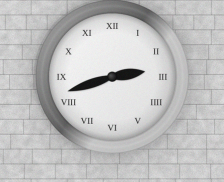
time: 2:42
